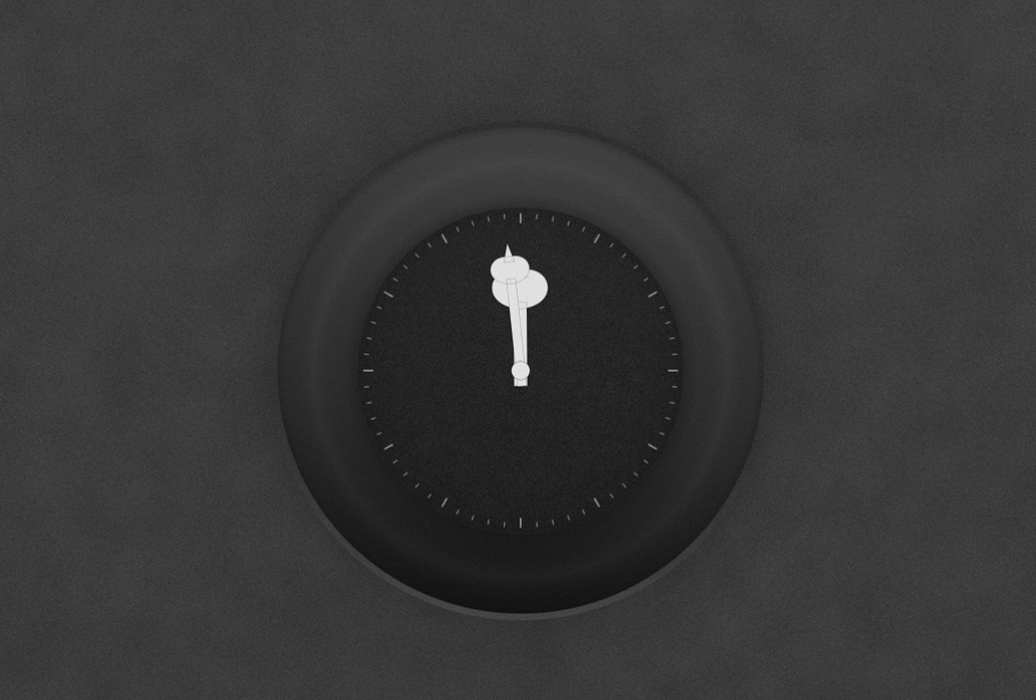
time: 11:59
